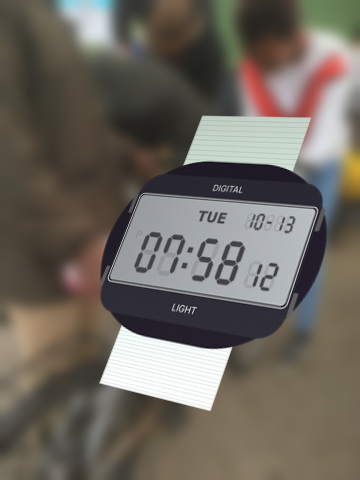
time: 7:58:12
